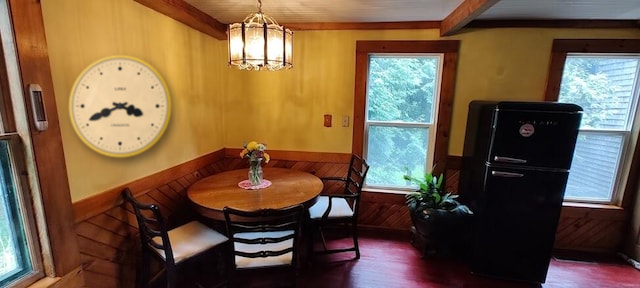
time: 3:41
